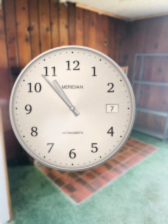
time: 10:53
